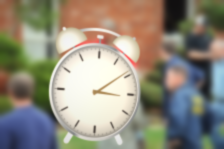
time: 3:09
